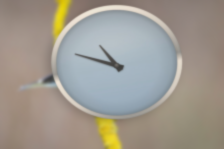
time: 10:48
